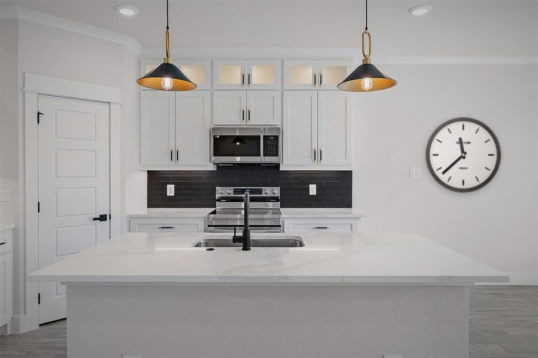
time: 11:38
